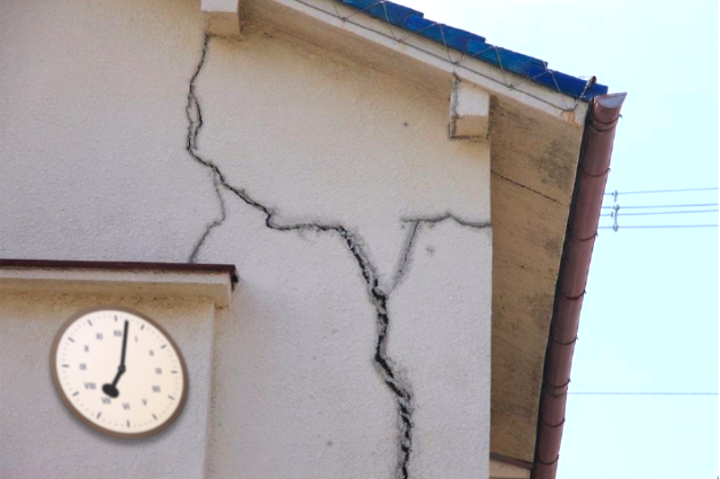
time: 7:02
